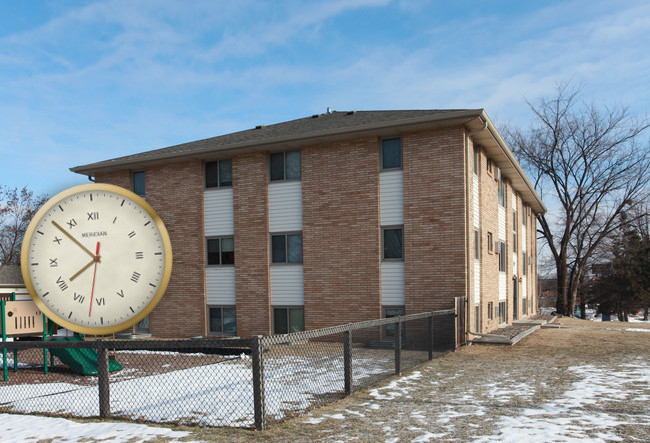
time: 7:52:32
